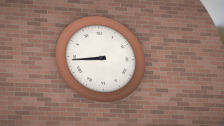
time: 8:44
